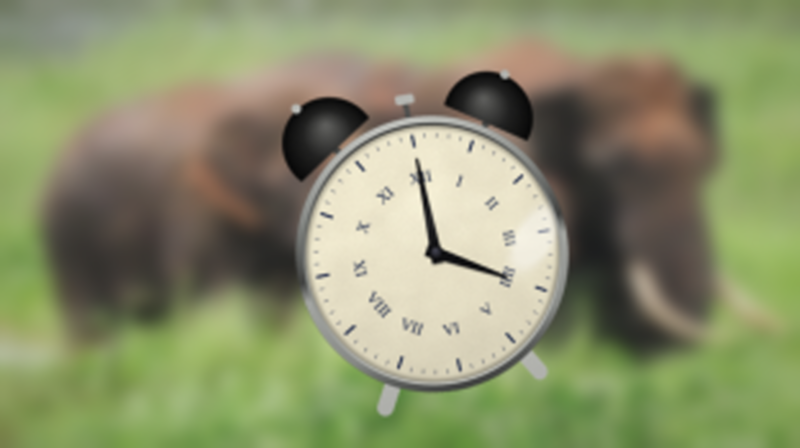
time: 4:00
